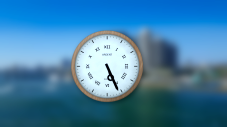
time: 5:26
